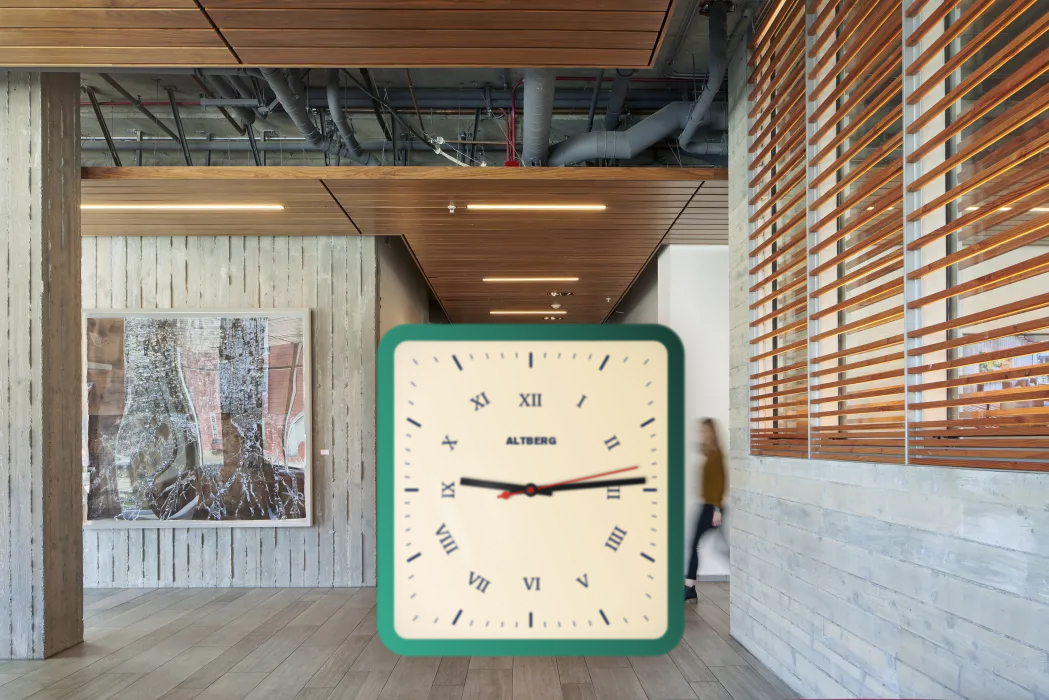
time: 9:14:13
